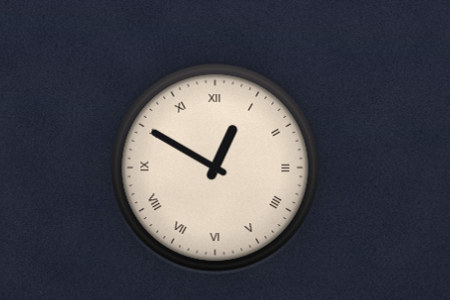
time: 12:50
